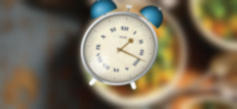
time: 1:18
